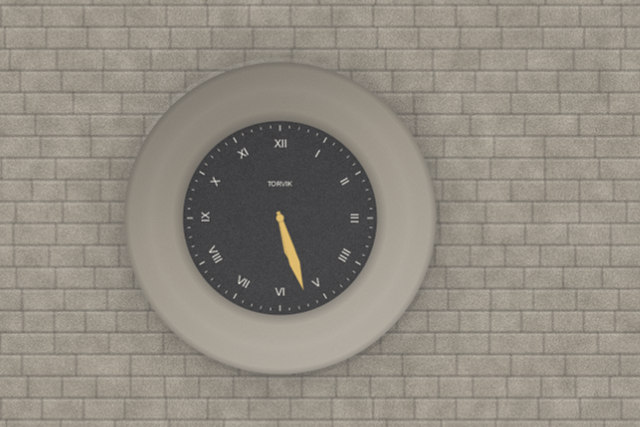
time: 5:27
